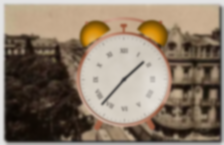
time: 1:37
